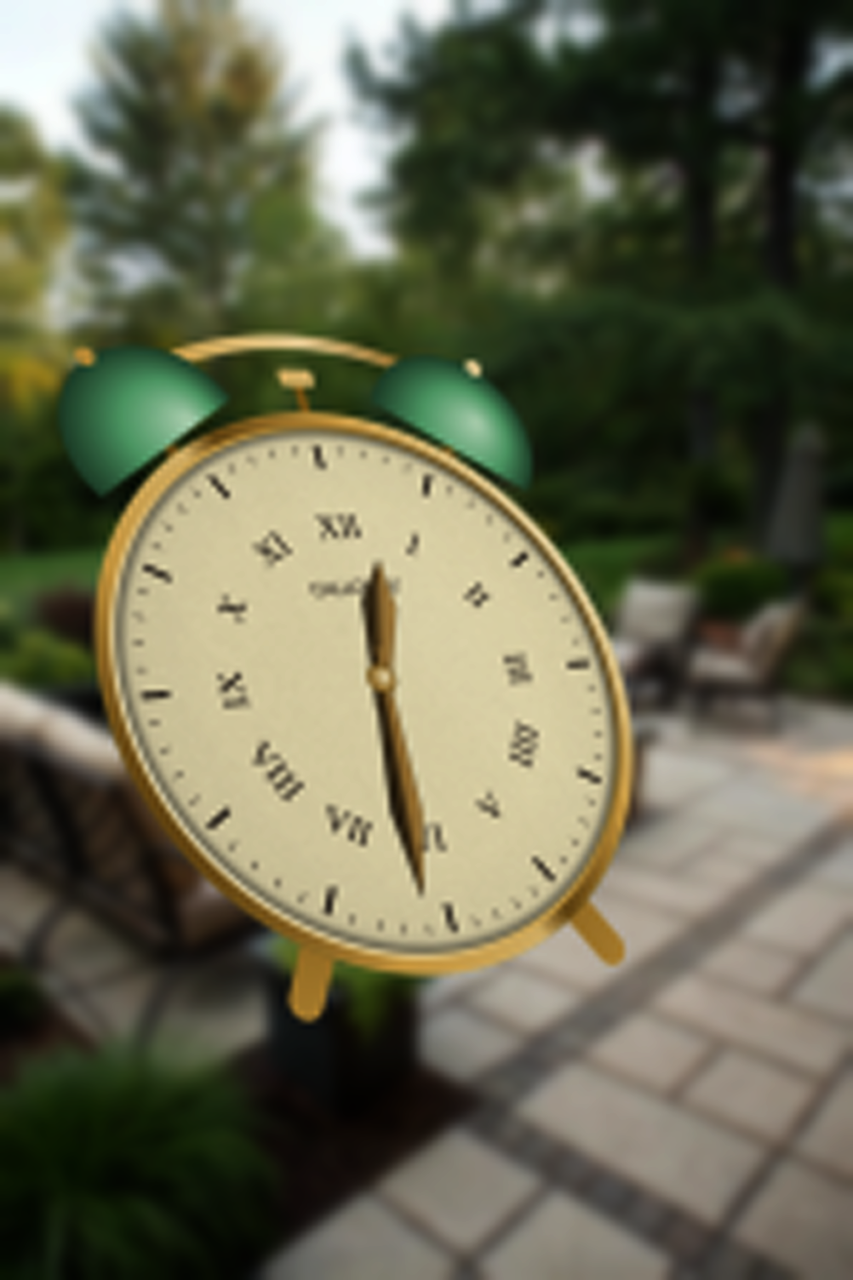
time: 12:31
